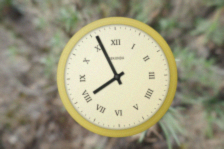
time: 7:56
